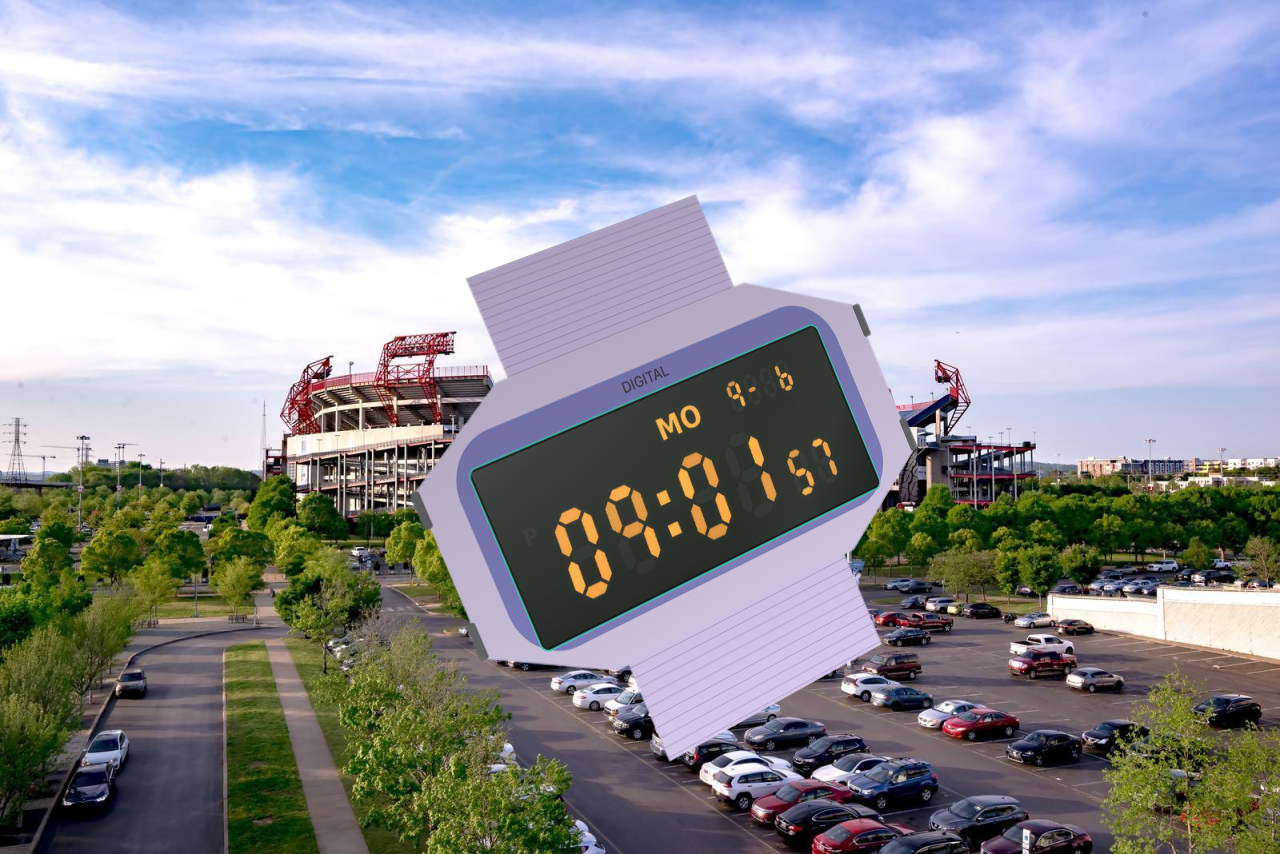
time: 9:01:57
